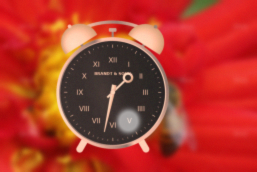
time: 1:32
